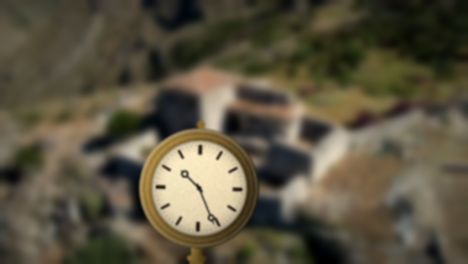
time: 10:26
